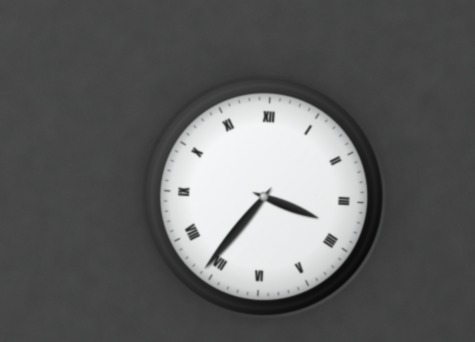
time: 3:36
